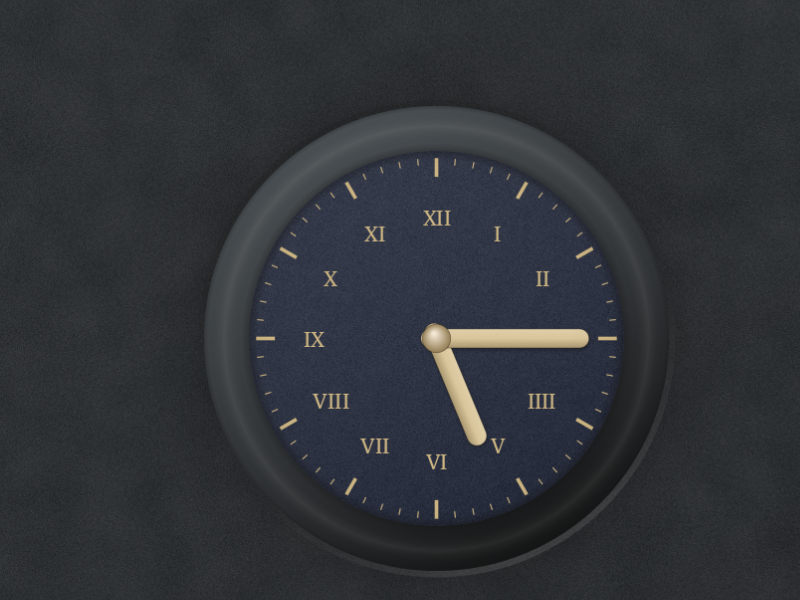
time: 5:15
